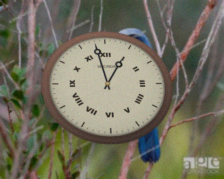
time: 12:58
